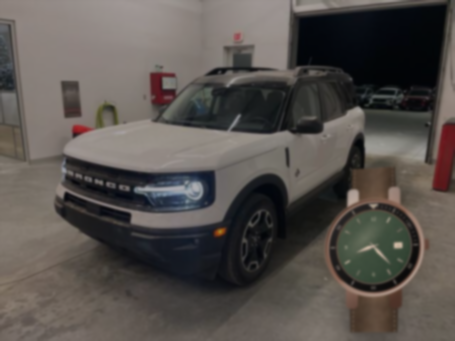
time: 8:23
